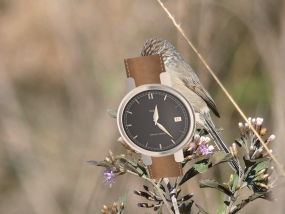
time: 12:24
